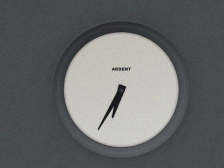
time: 6:35
